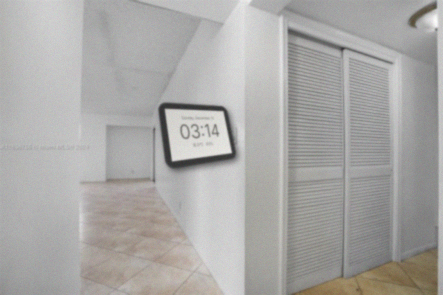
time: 3:14
